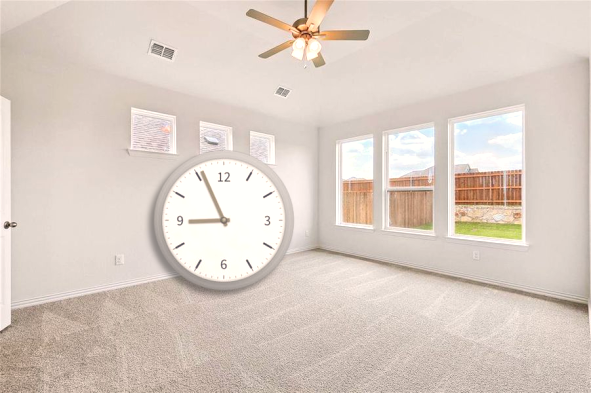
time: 8:56
